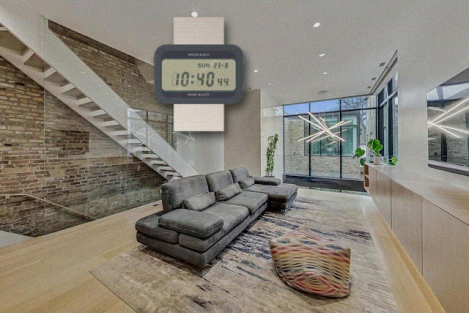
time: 10:40:44
